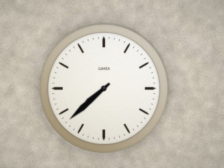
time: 7:38
